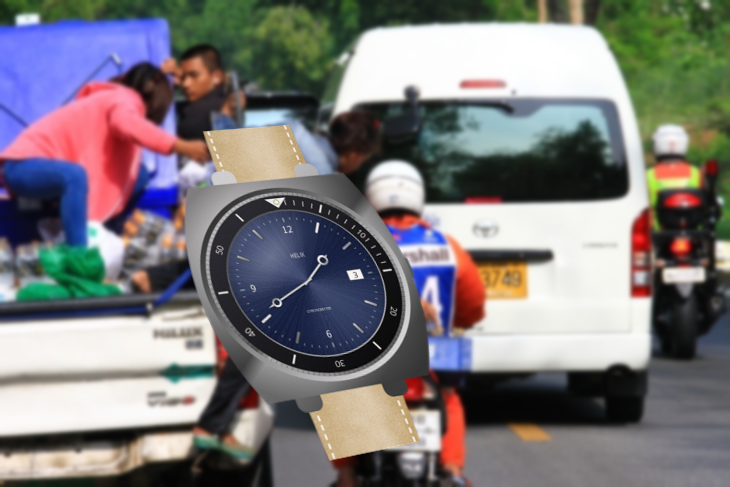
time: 1:41
